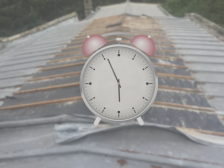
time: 5:56
